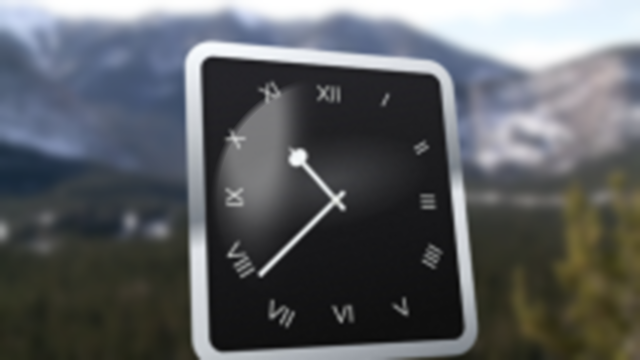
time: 10:38
